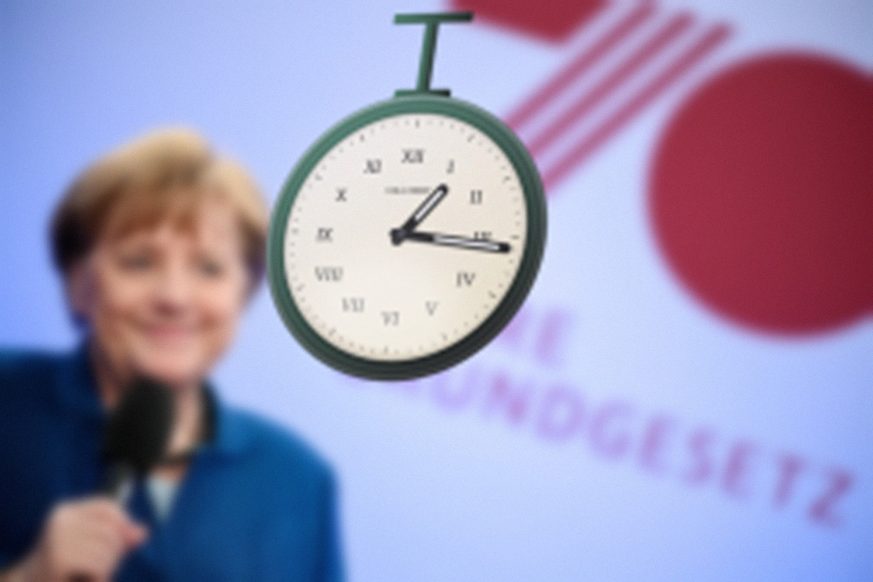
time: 1:16
